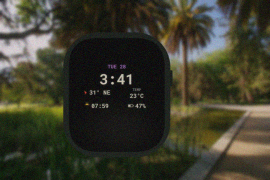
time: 3:41
